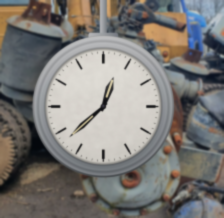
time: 12:38
